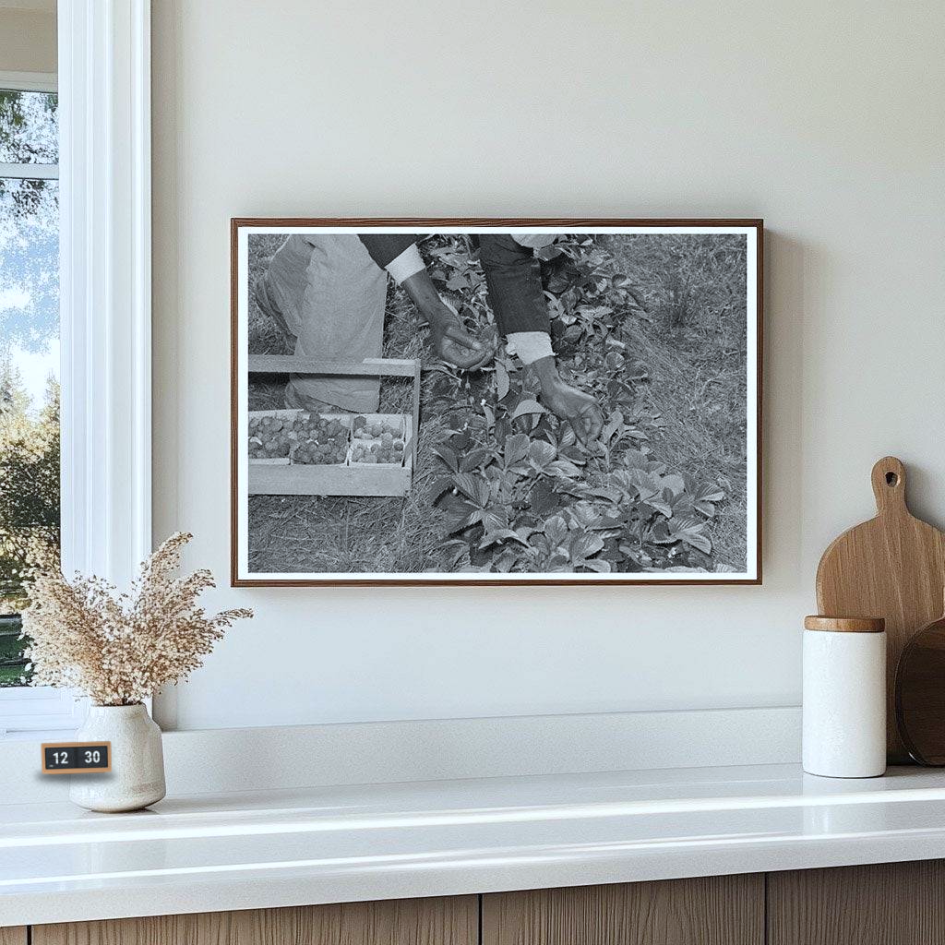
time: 12:30
